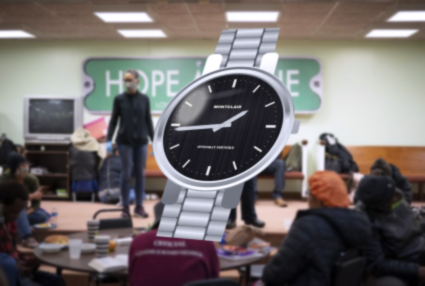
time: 1:44
